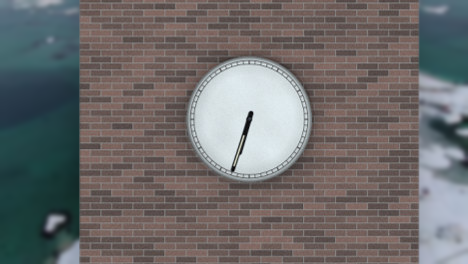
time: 6:33
